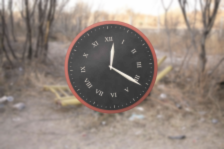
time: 12:21
